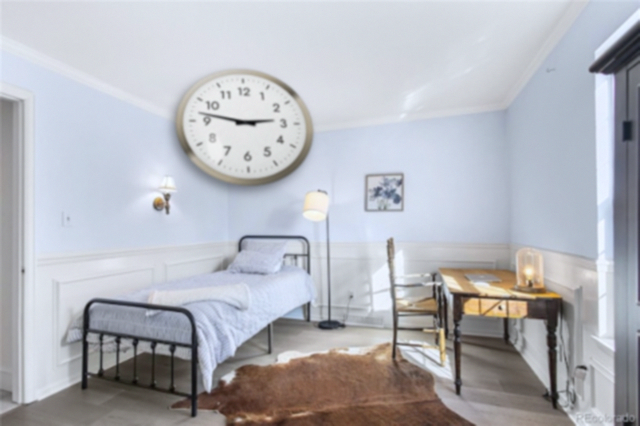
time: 2:47
